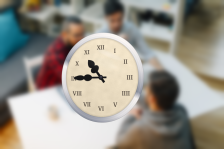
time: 10:45
